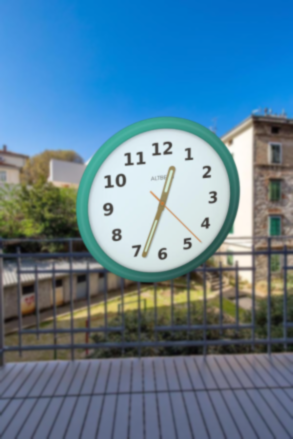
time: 12:33:23
